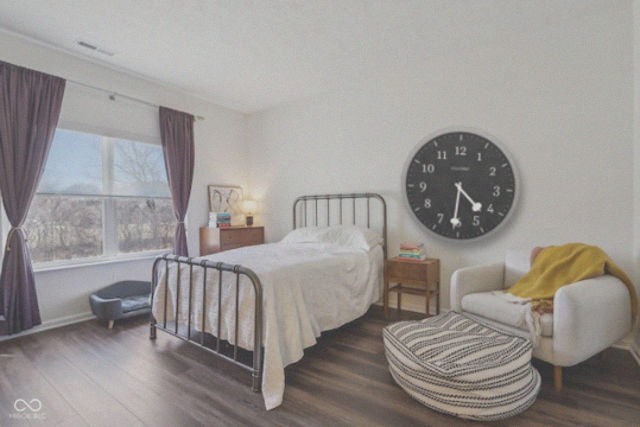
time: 4:31
